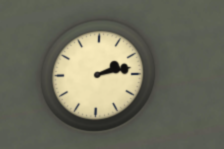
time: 2:13
